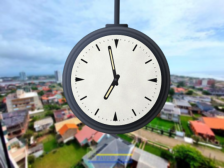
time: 6:58
